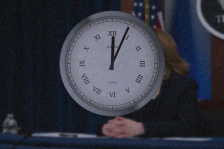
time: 12:04
